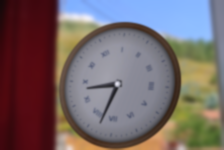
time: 9:38
